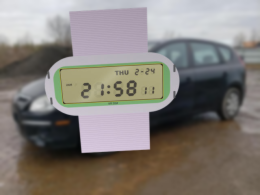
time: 21:58:11
